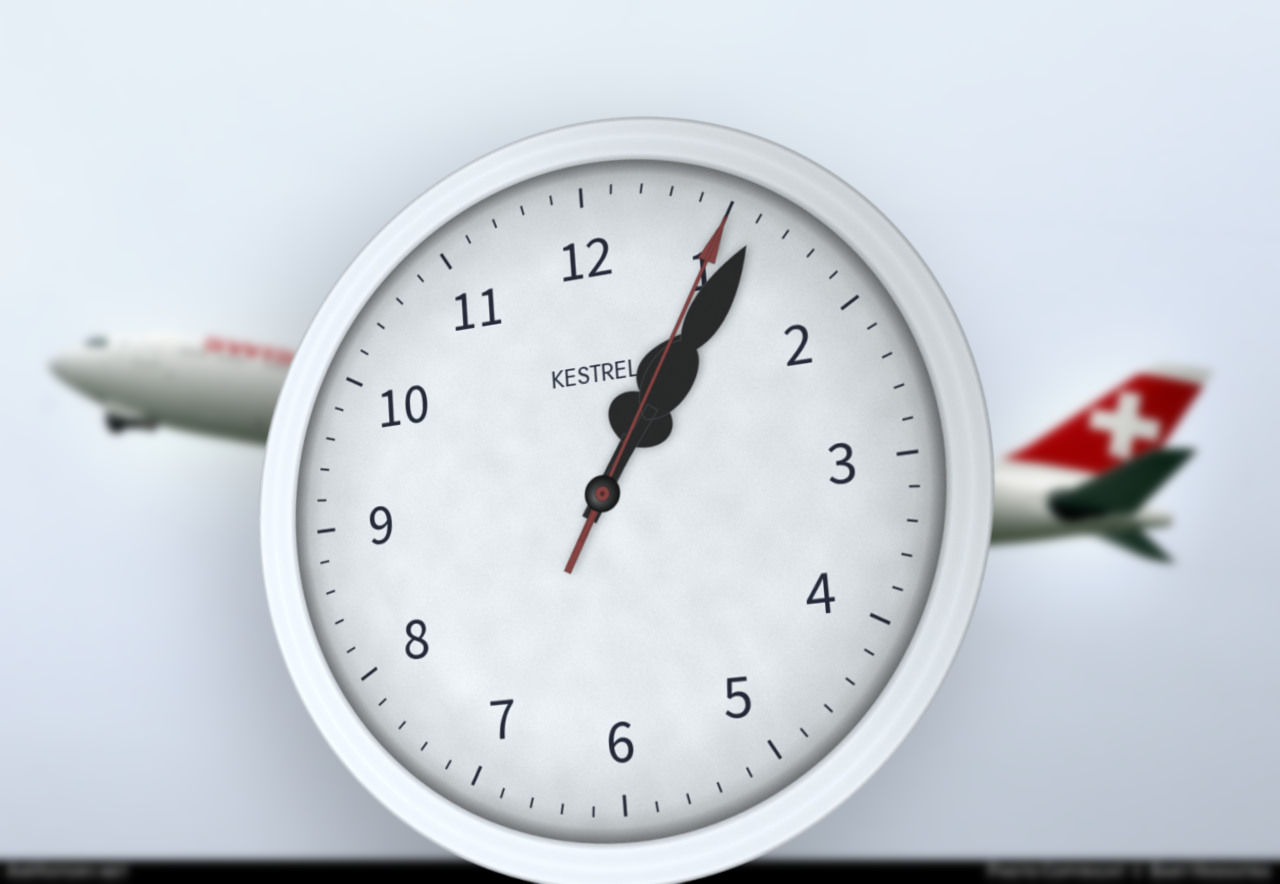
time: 1:06:05
